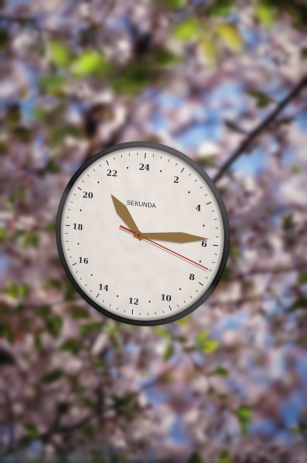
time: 21:14:18
